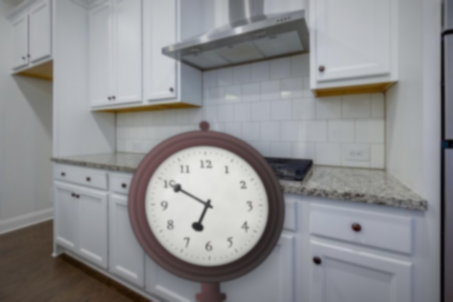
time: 6:50
